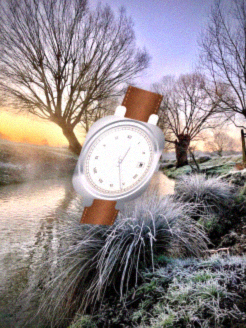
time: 12:26
